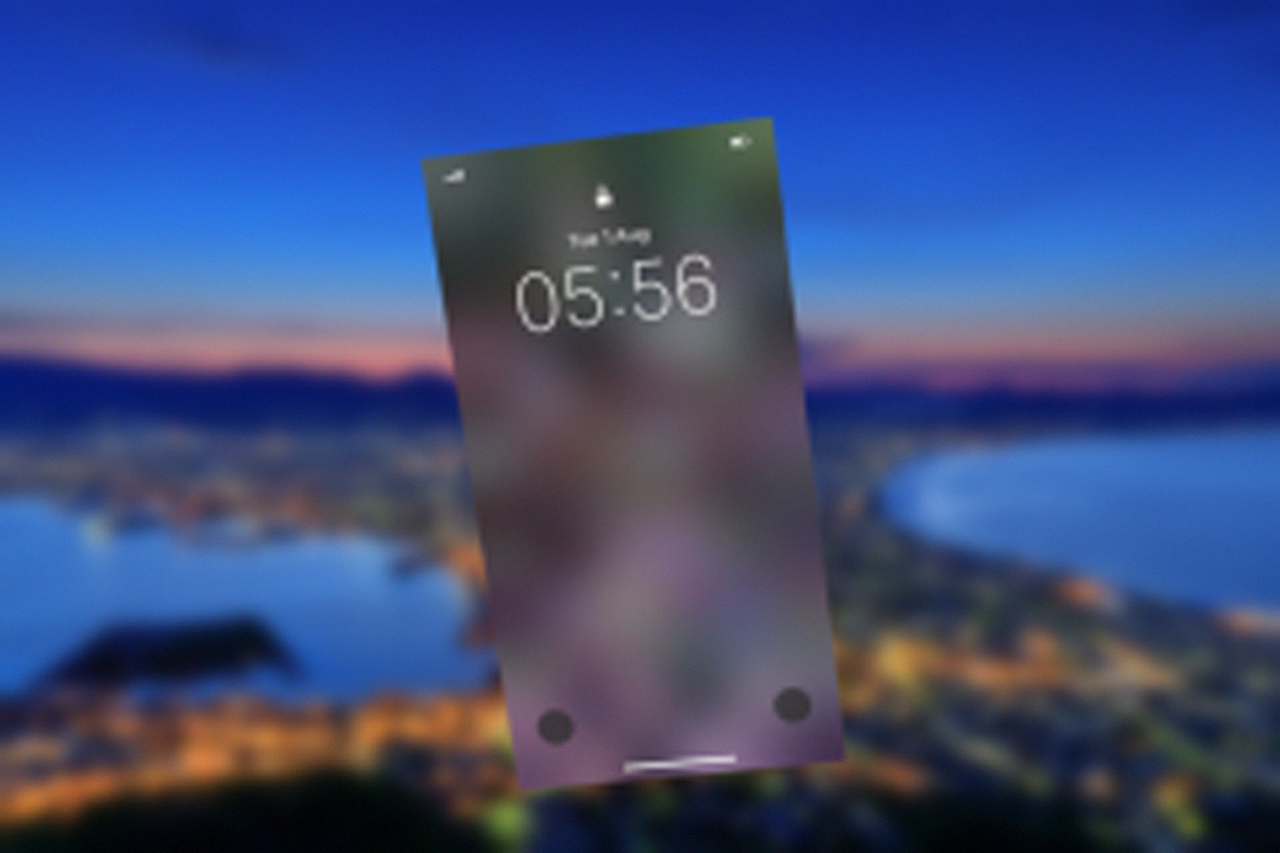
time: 5:56
